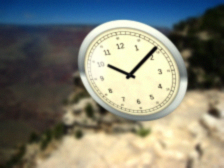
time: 10:09
